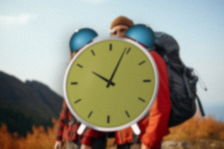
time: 10:04
